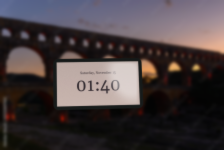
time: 1:40
